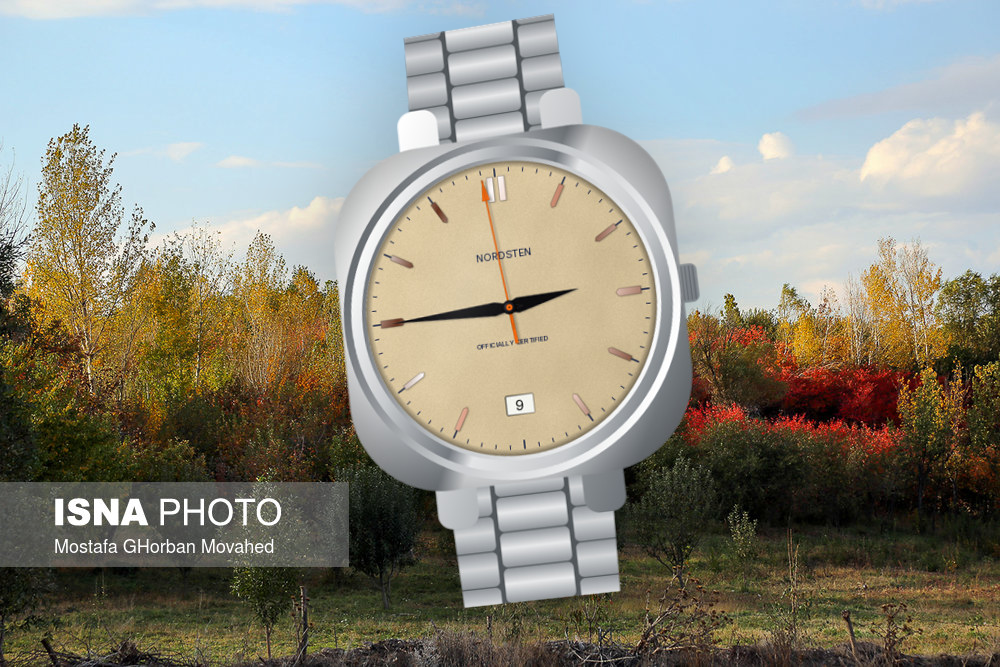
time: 2:44:59
